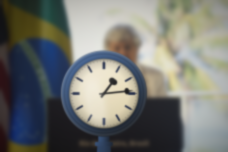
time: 1:14
